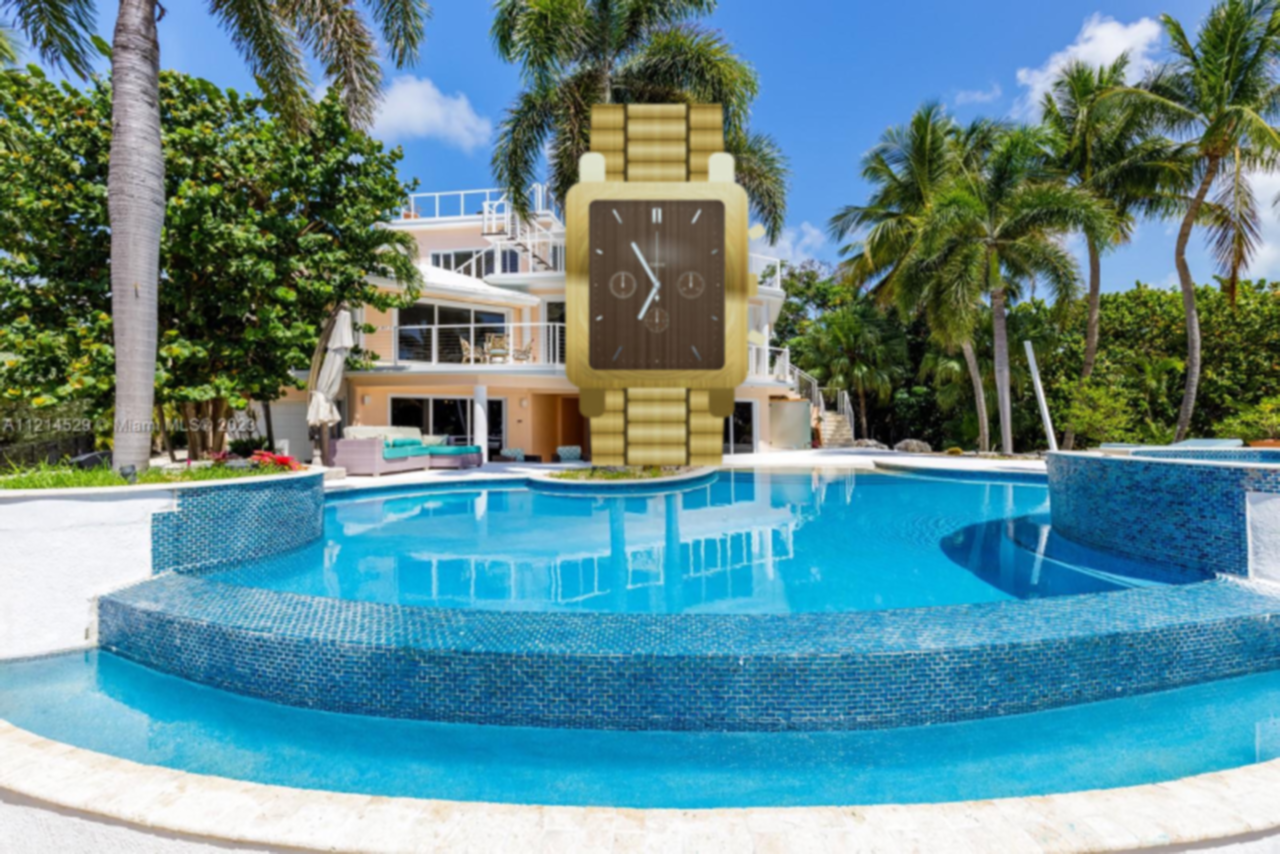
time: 6:55
